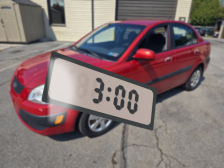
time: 3:00
